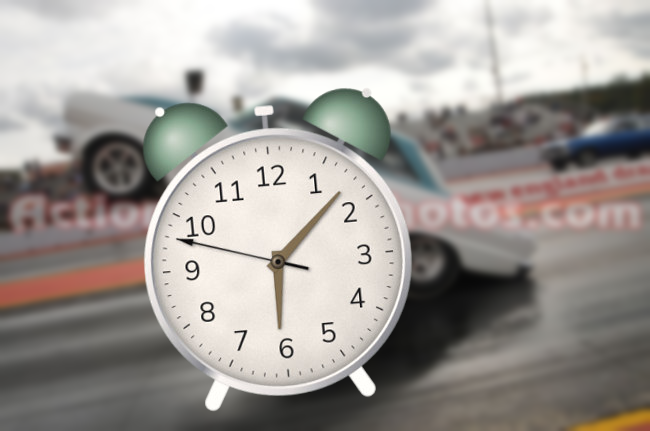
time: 6:07:48
